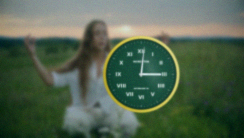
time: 3:01
